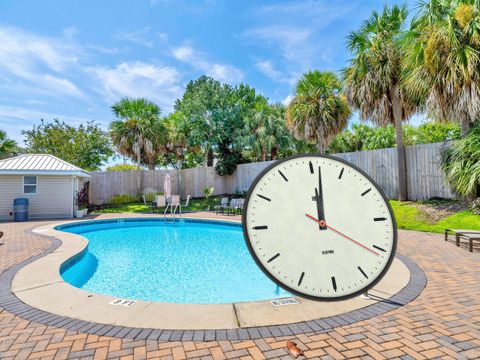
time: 12:01:21
